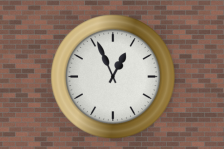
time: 12:56
